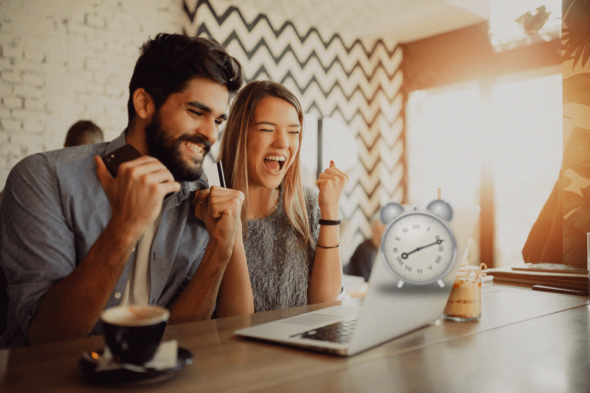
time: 8:12
